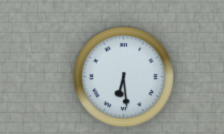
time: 6:29
